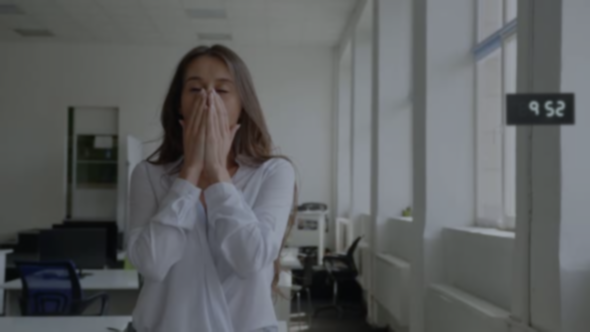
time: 9:52
